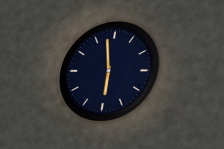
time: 5:58
